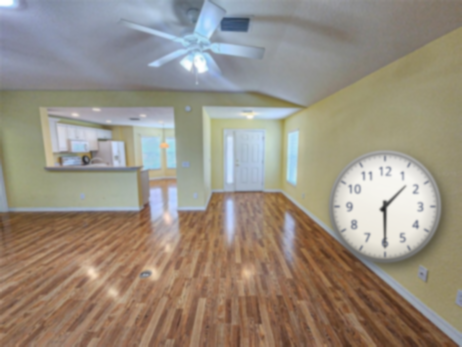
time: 1:30
